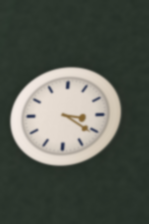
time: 3:21
